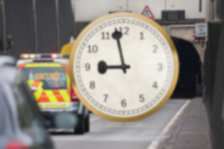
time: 8:58
